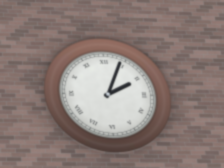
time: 2:04
